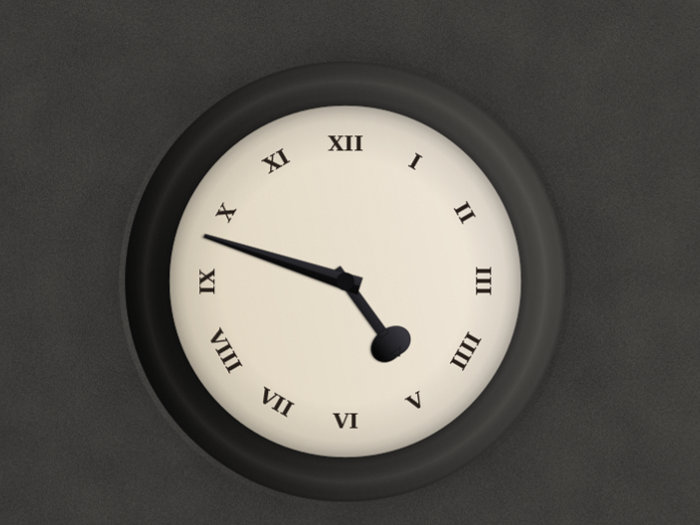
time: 4:48
